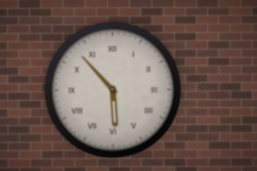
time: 5:53
